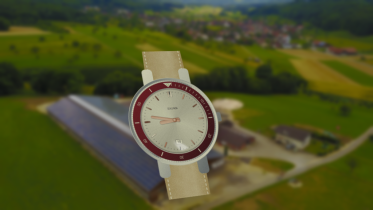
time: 8:47
